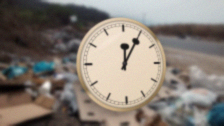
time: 12:05
